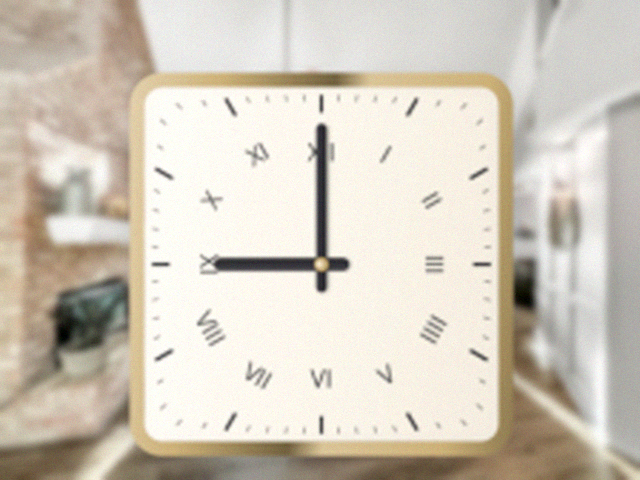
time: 9:00
